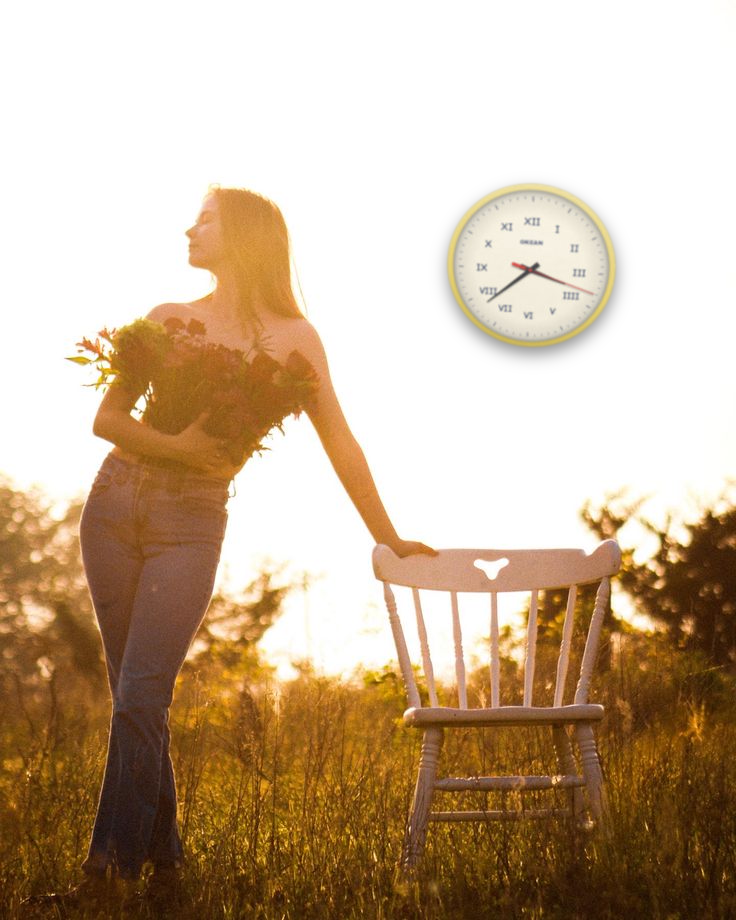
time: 3:38:18
